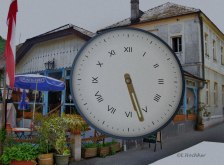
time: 5:27
